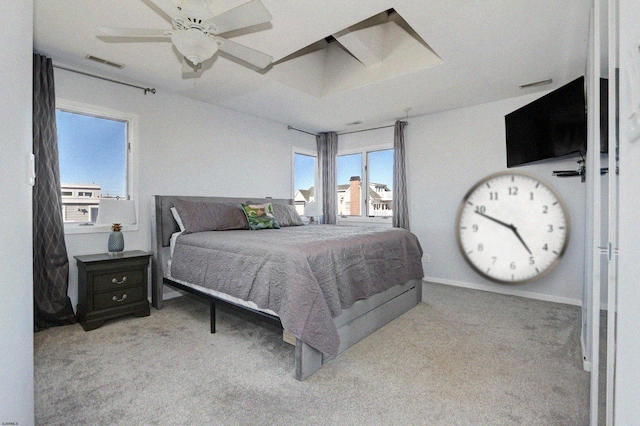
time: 4:49
